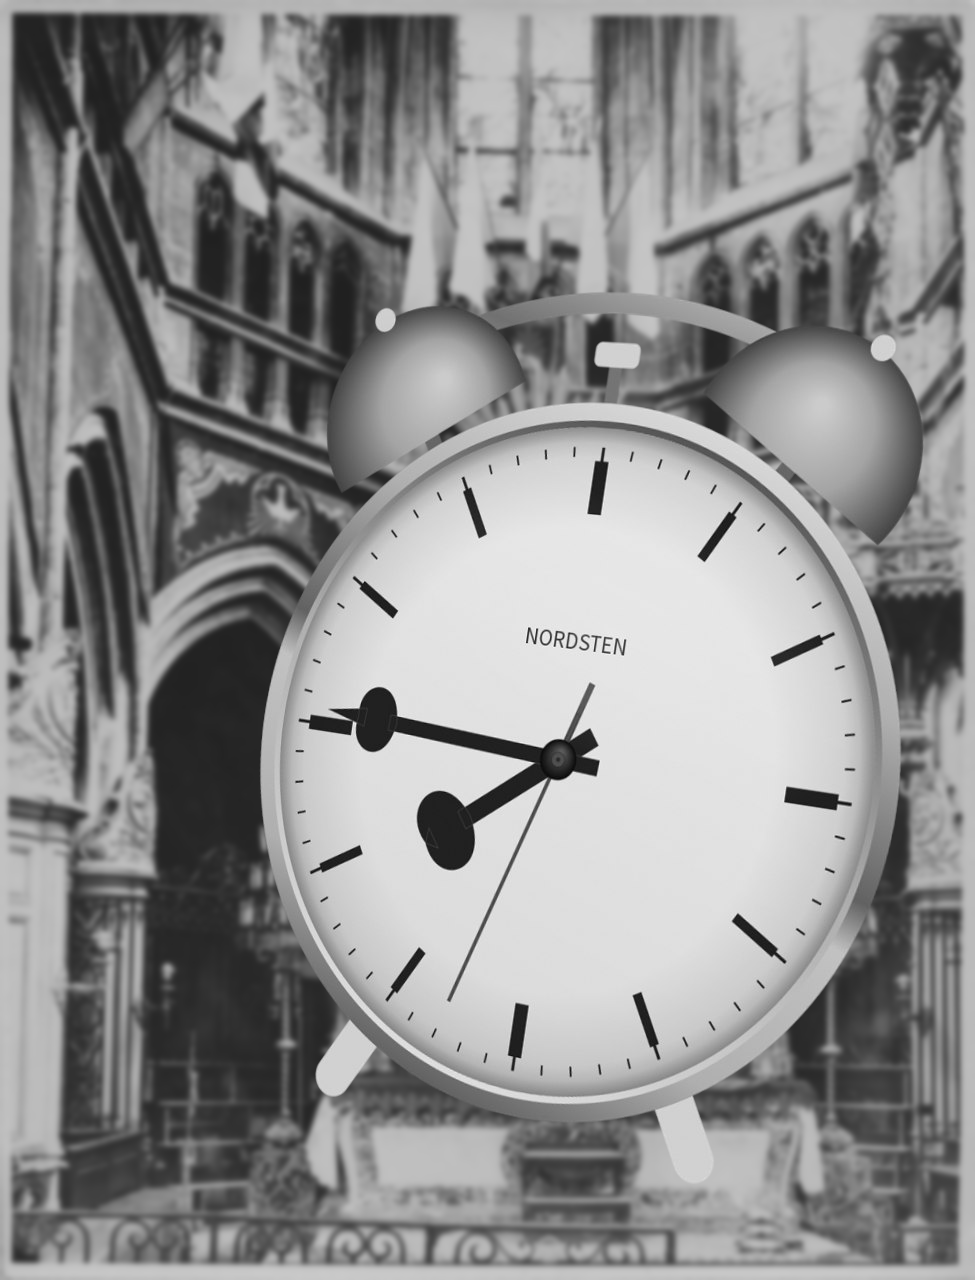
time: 7:45:33
